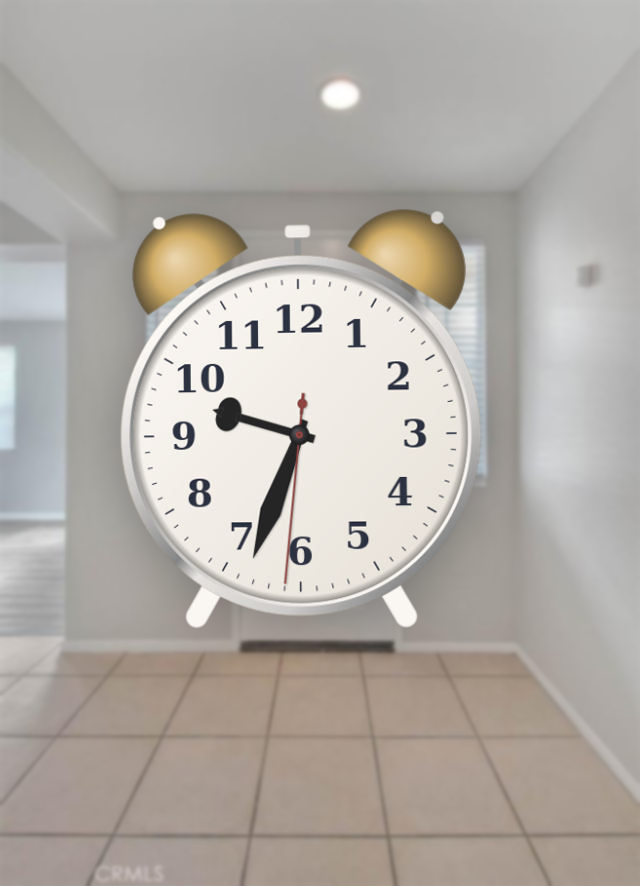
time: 9:33:31
